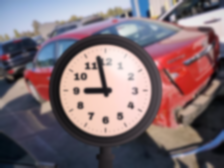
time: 8:58
